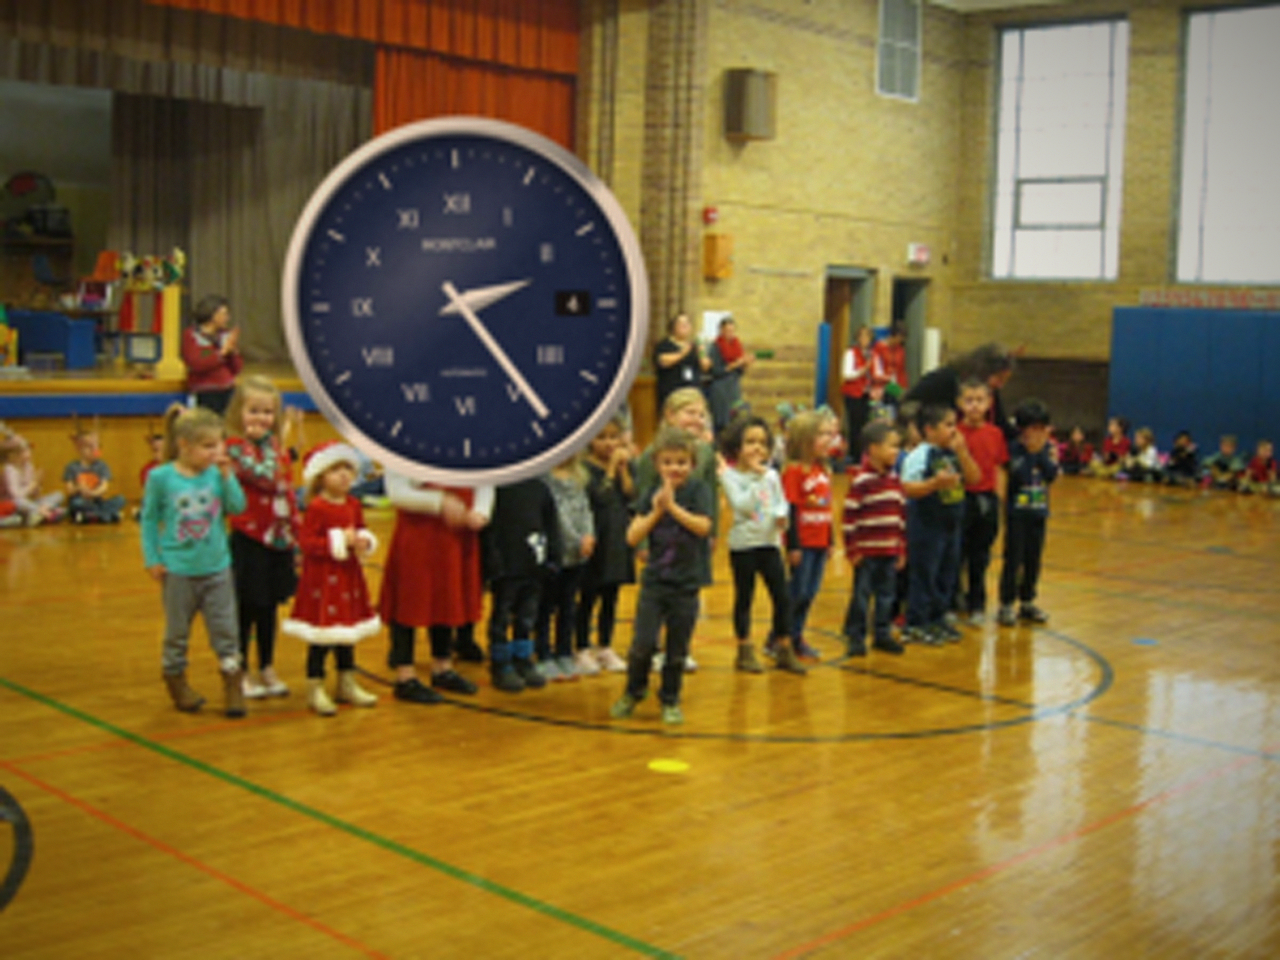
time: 2:24
